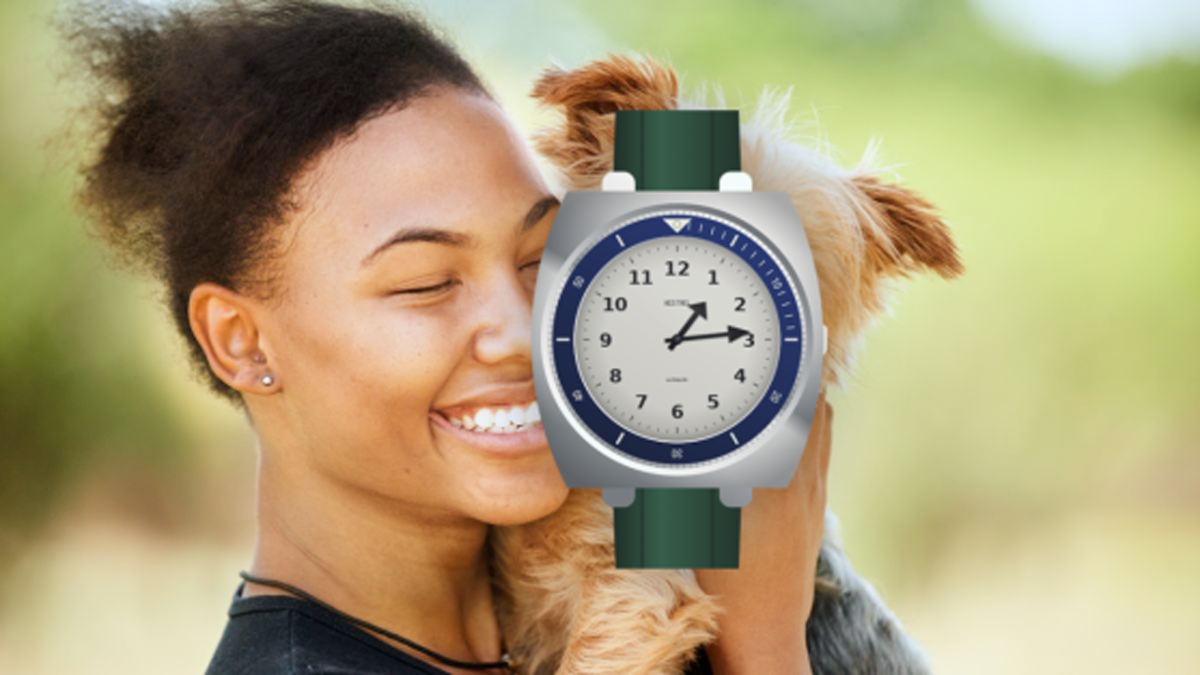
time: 1:14
